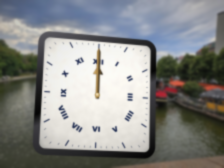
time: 12:00
